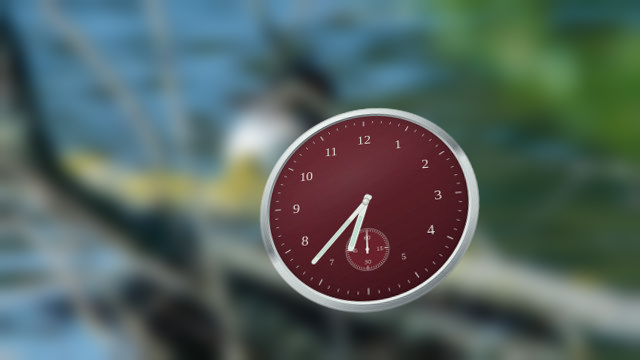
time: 6:37
